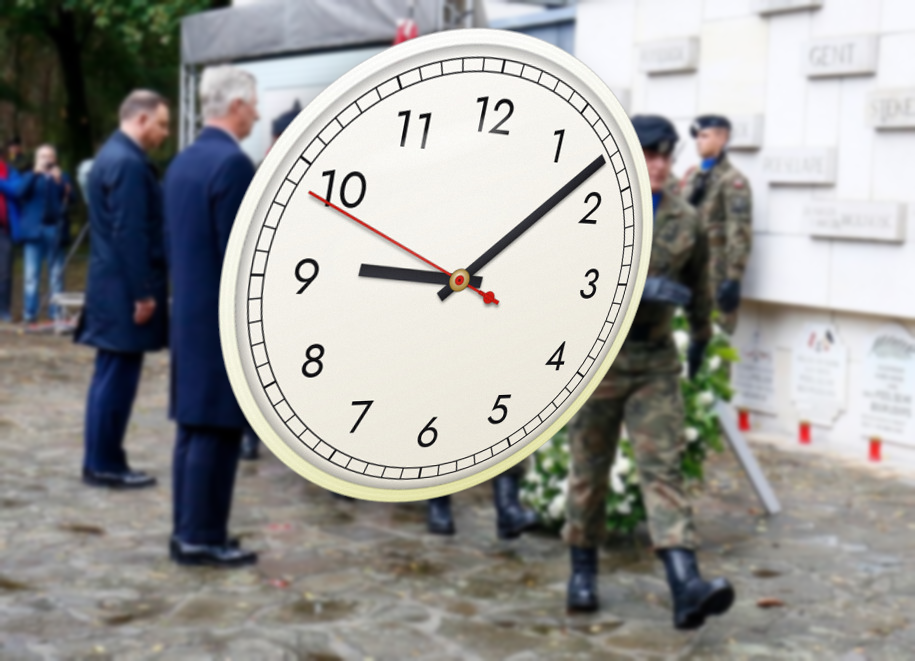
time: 9:07:49
